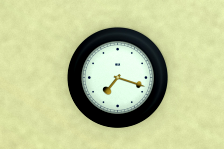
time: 7:18
